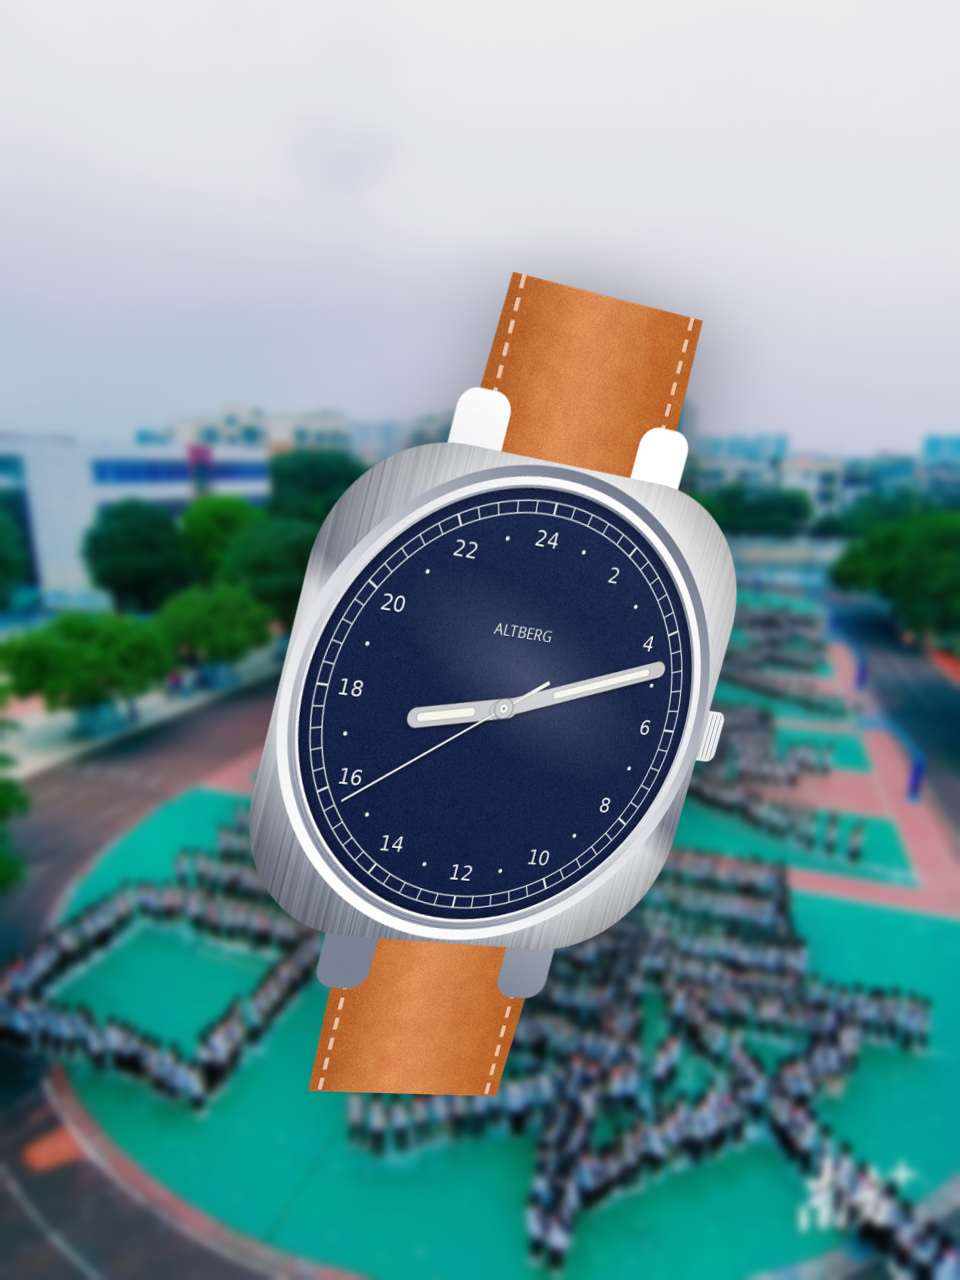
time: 17:11:39
